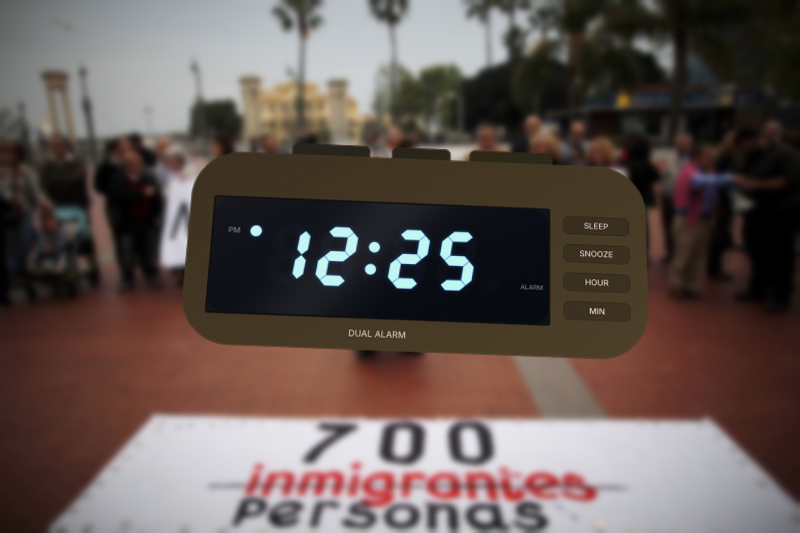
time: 12:25
